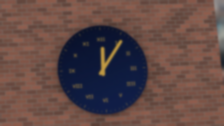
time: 12:06
